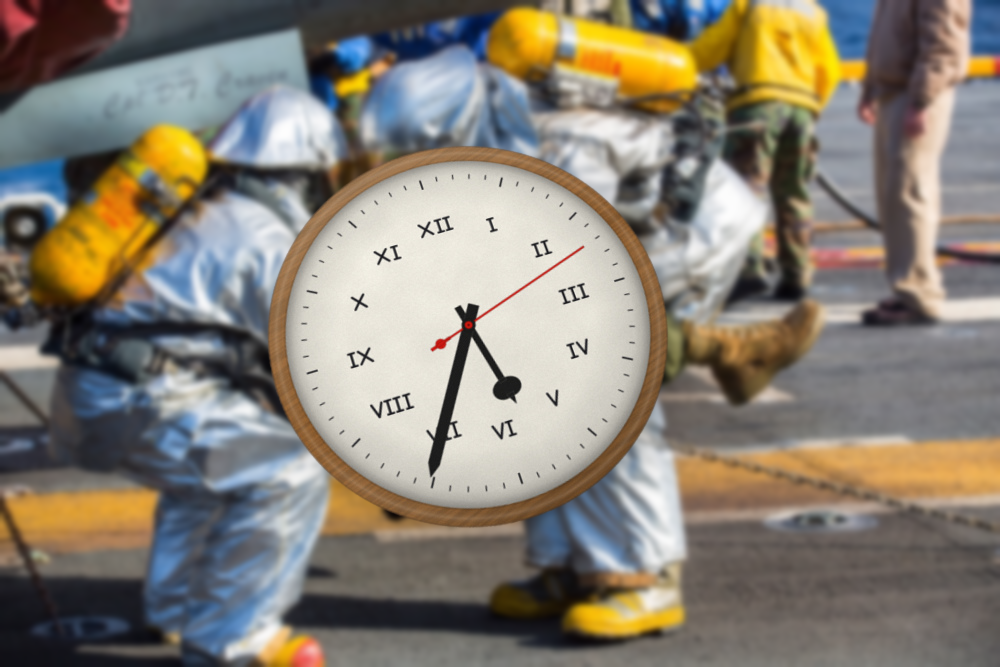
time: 5:35:12
